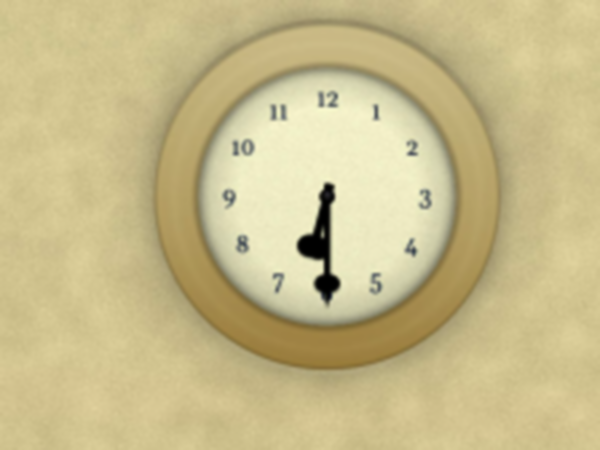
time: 6:30
